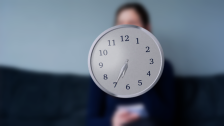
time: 6:35
